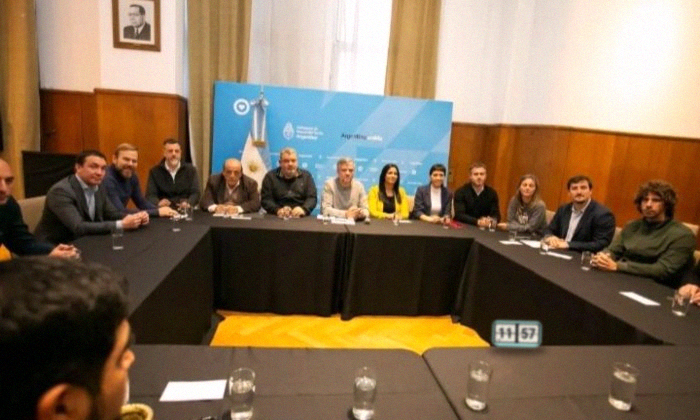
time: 11:57
